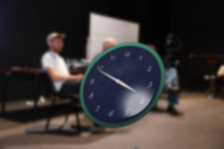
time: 3:49
